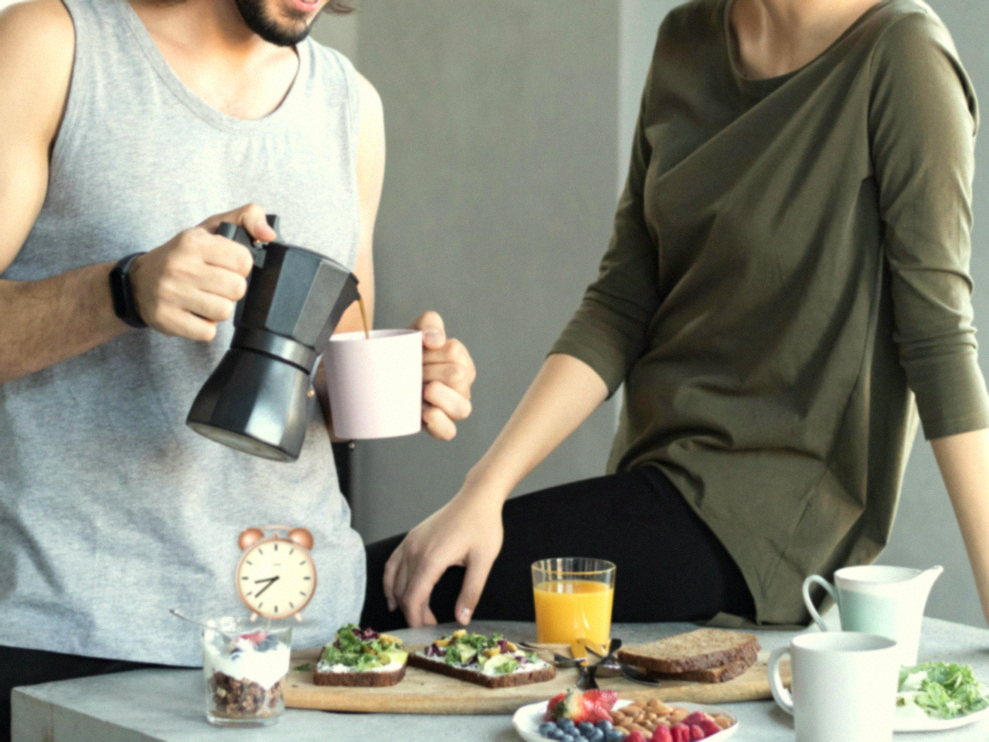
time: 8:38
